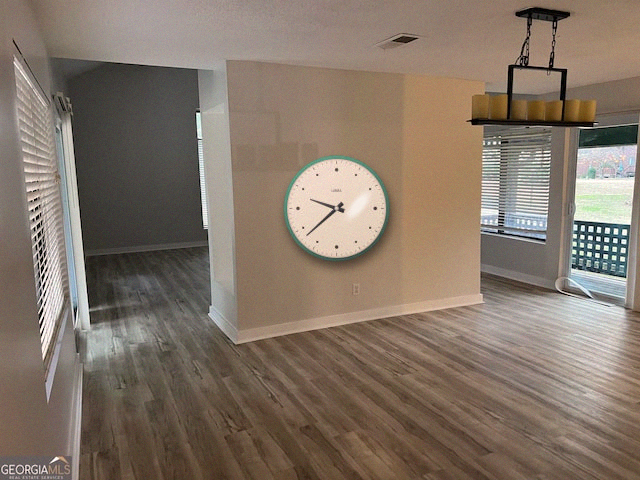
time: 9:38
